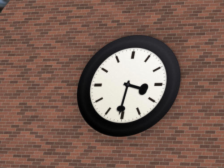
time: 3:31
